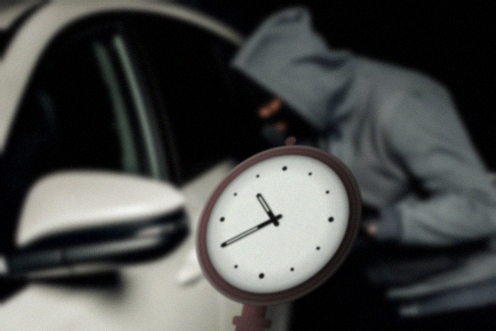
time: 10:40
